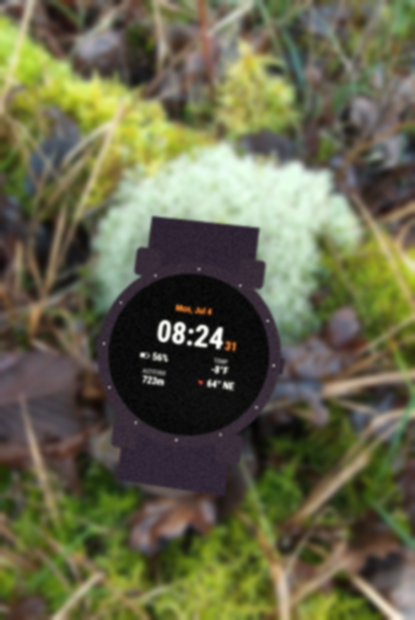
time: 8:24
